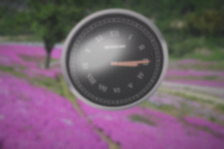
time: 3:15
